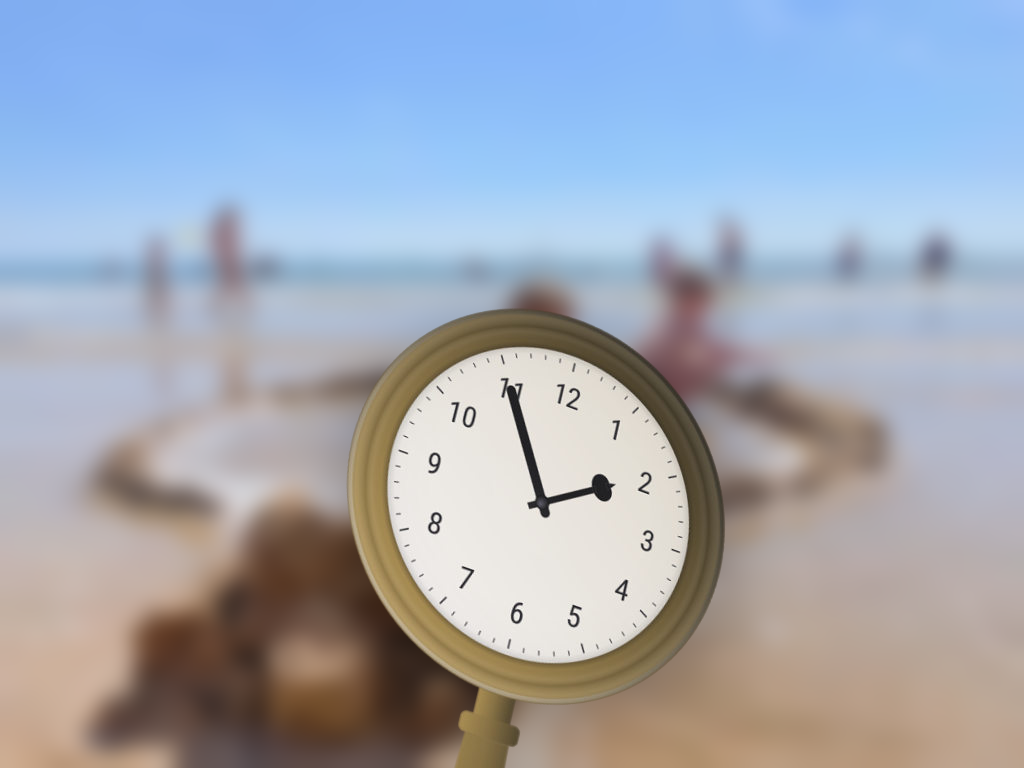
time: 1:55
